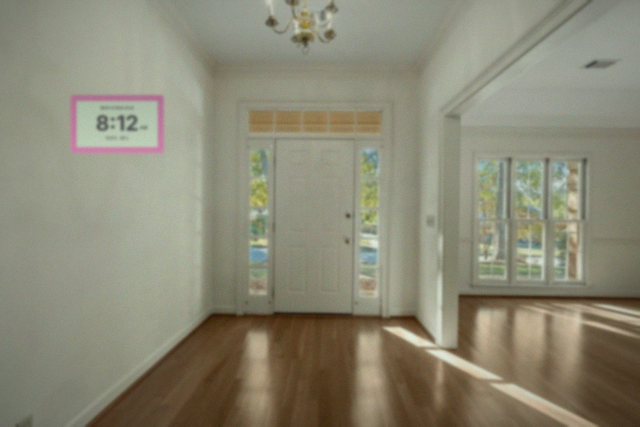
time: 8:12
